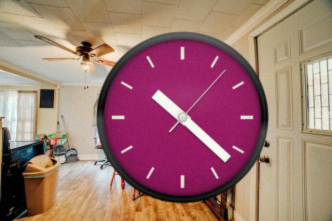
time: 10:22:07
